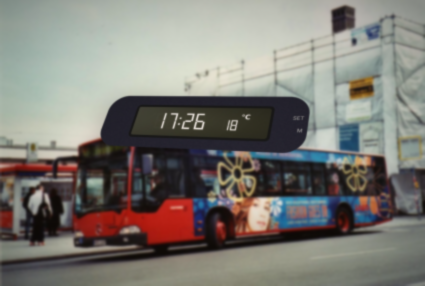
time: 17:26
